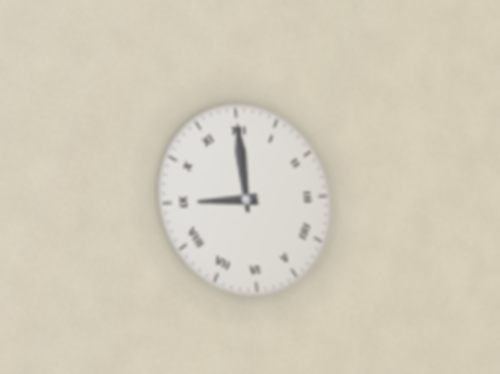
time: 9:00
